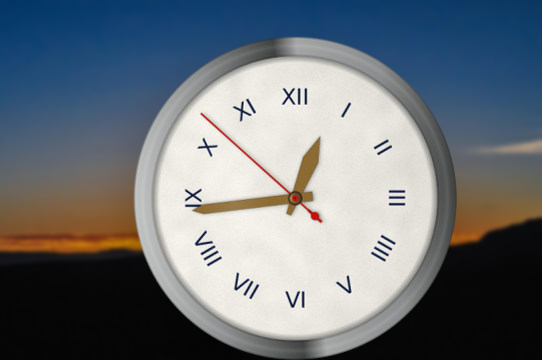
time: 12:43:52
